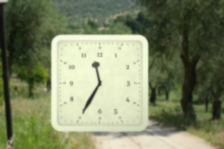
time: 11:35
